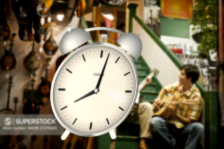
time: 8:02
